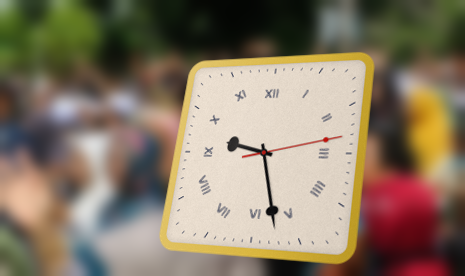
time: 9:27:13
